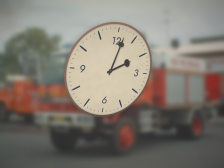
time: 2:02
